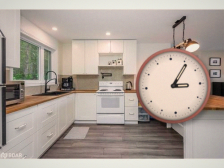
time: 3:06
